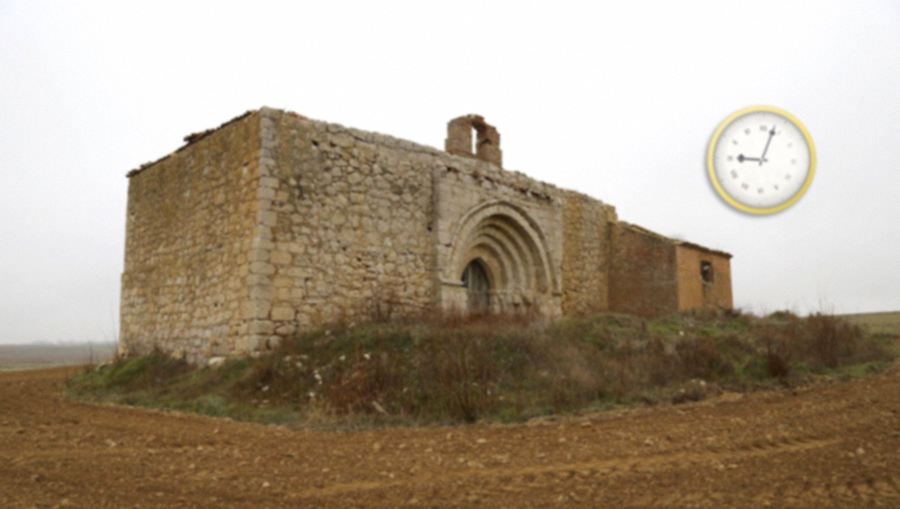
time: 9:03
